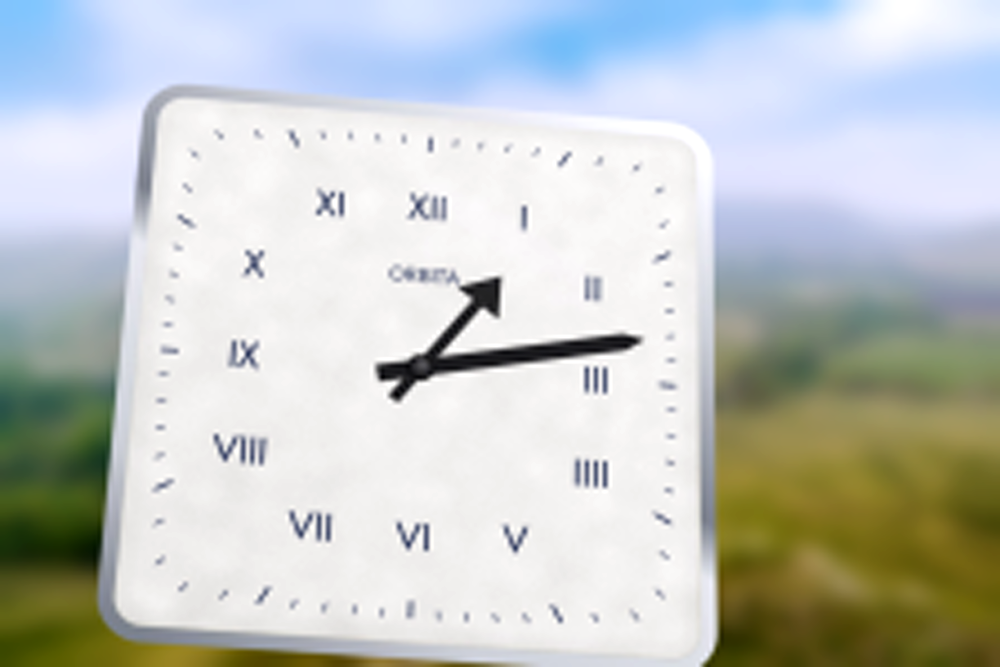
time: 1:13
